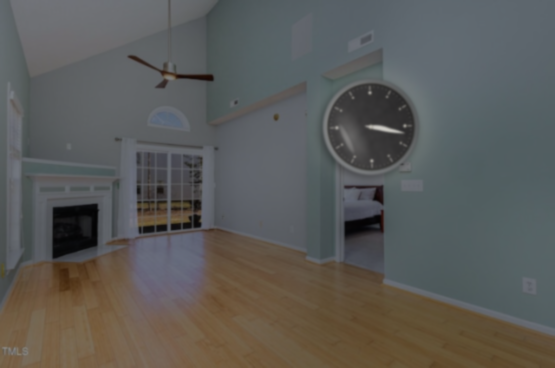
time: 3:17
